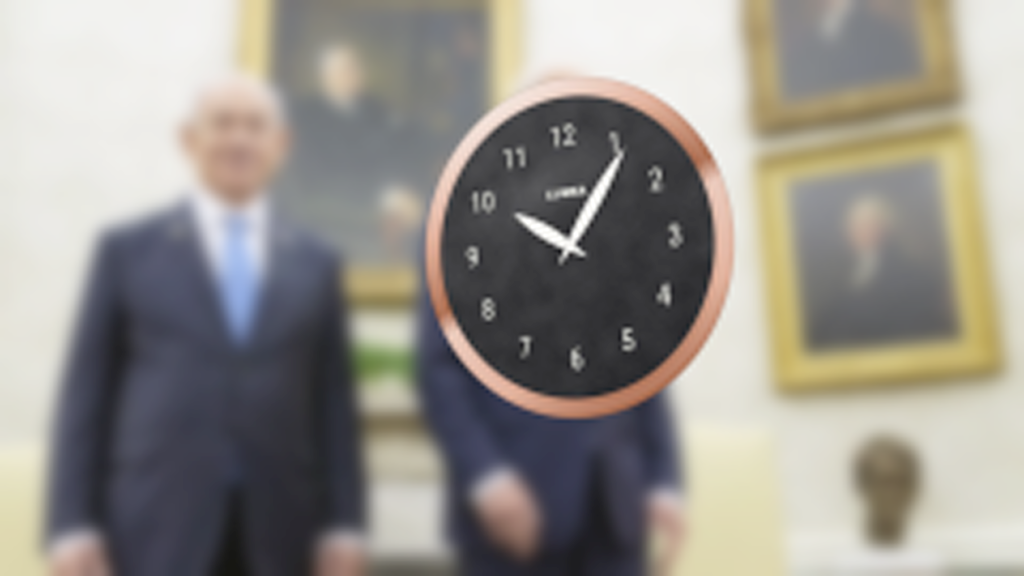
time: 10:06
